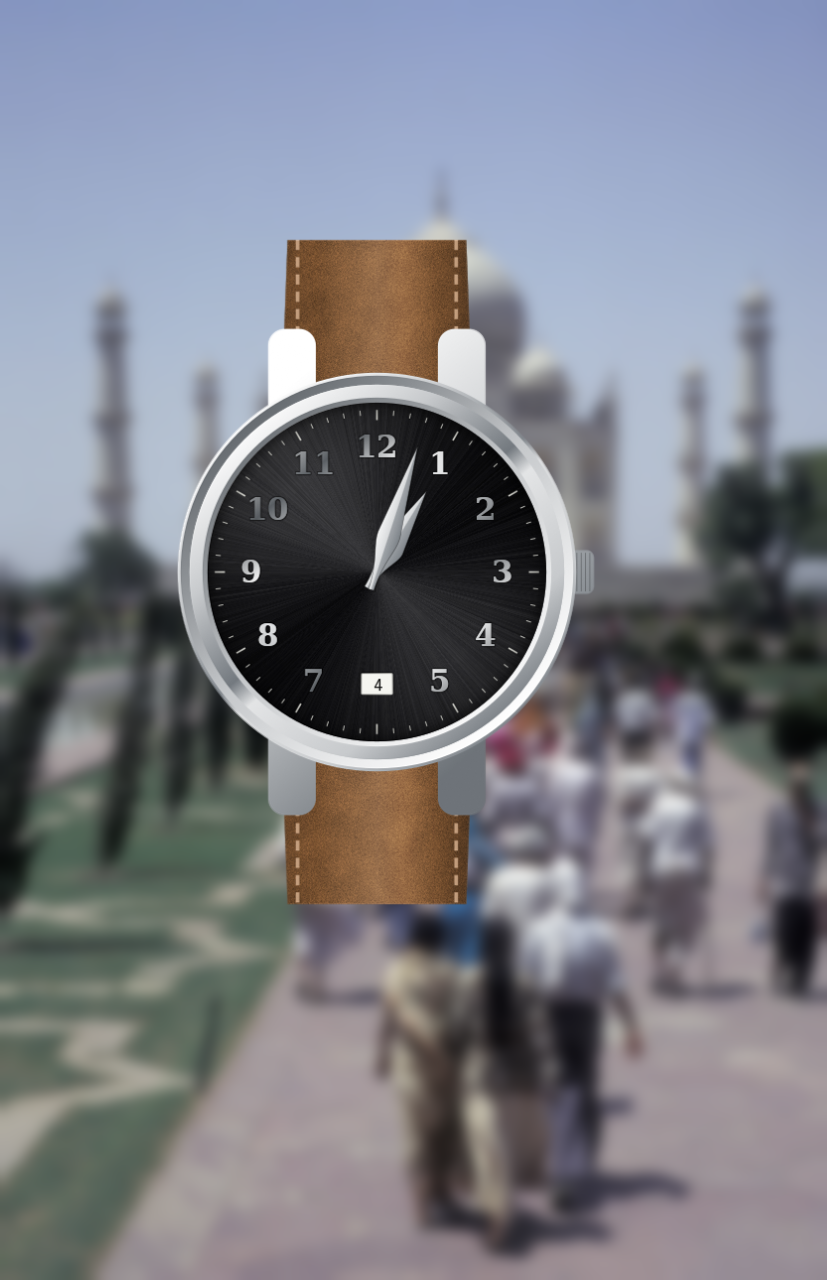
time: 1:03
